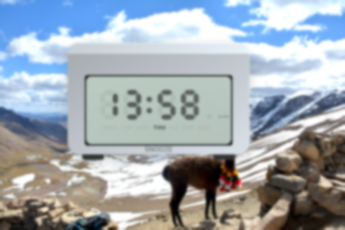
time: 13:58
